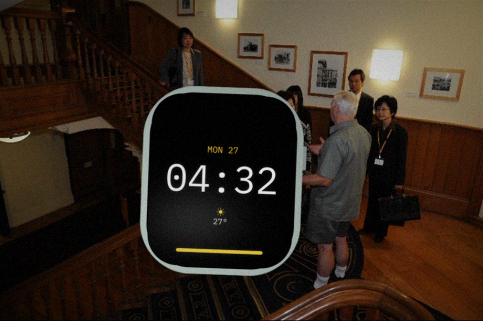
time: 4:32
